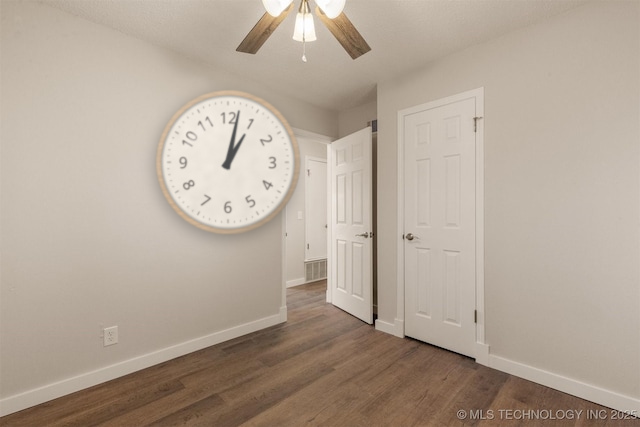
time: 1:02
